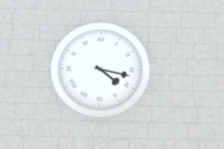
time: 4:17
